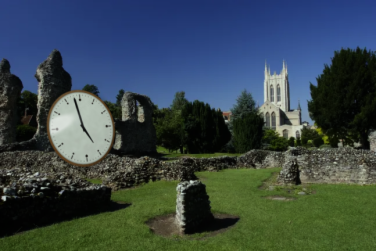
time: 4:58
